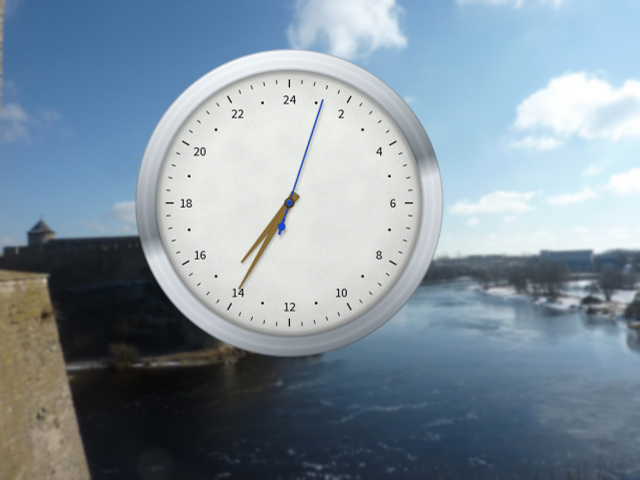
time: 14:35:03
